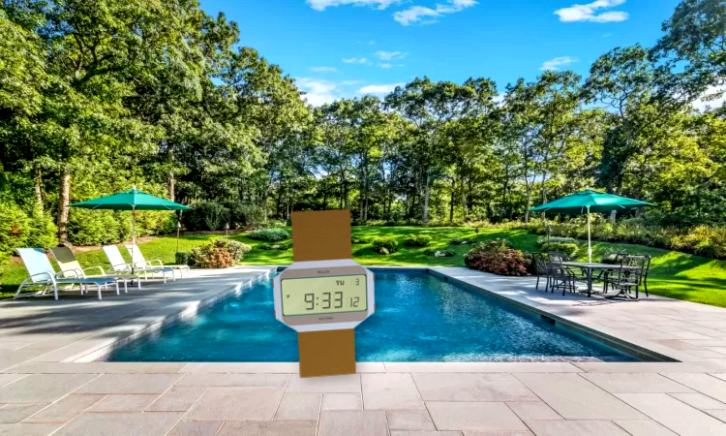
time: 9:33:12
